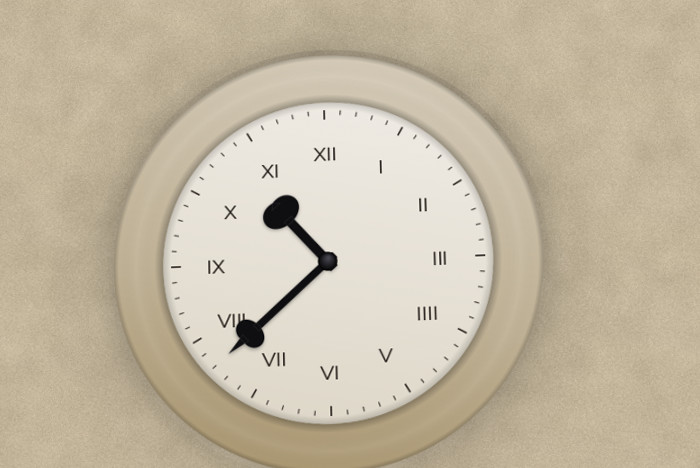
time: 10:38
